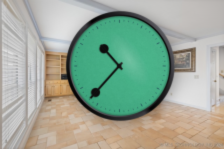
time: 10:37
